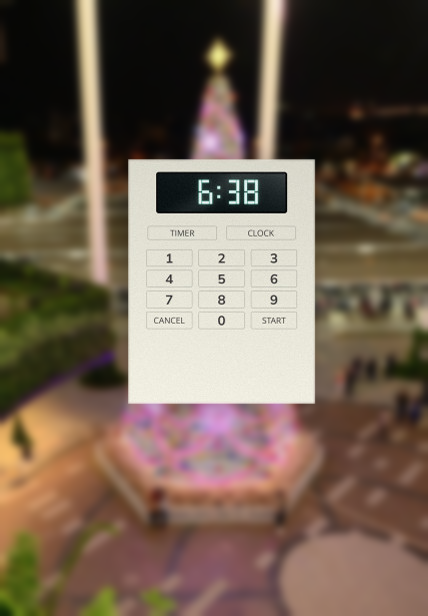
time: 6:38
